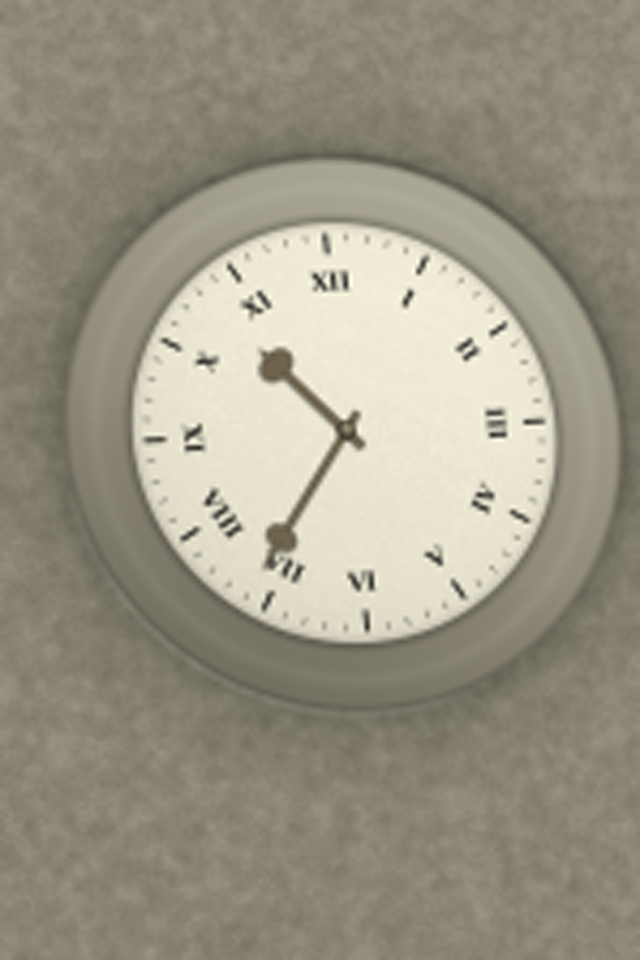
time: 10:36
